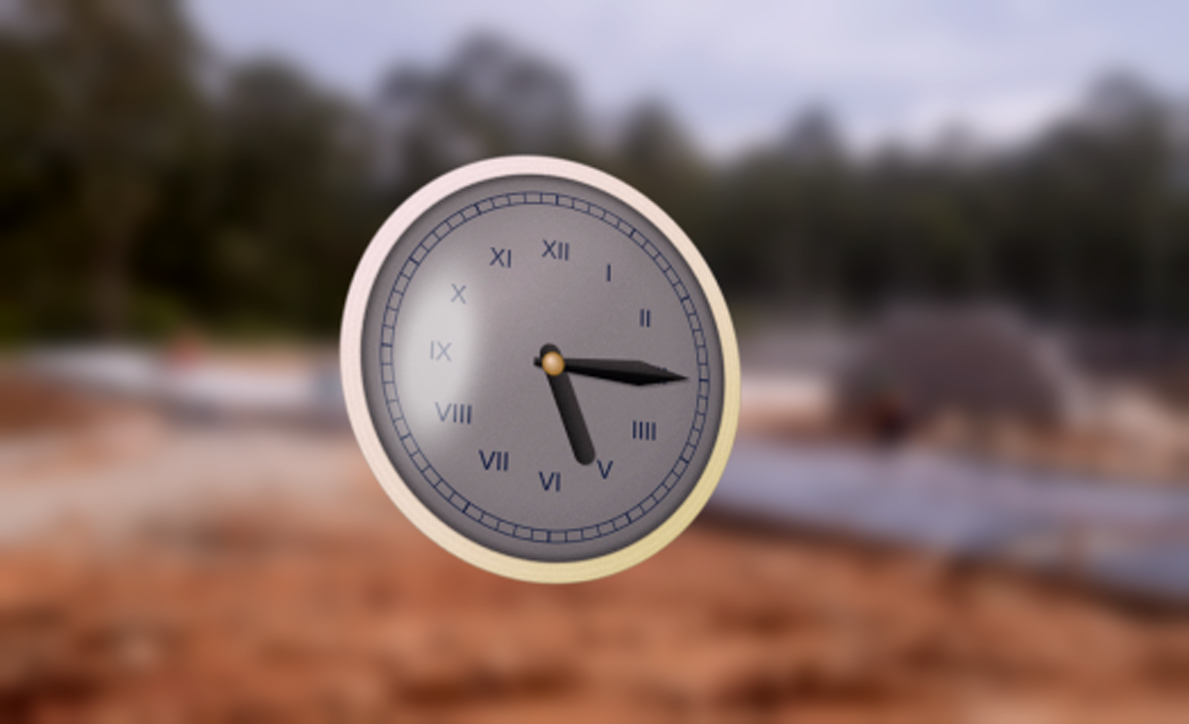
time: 5:15
